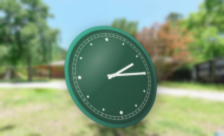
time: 2:15
